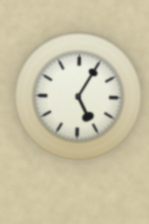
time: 5:05
